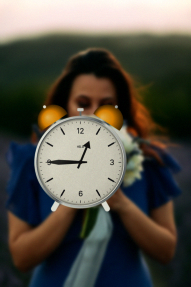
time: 12:45
